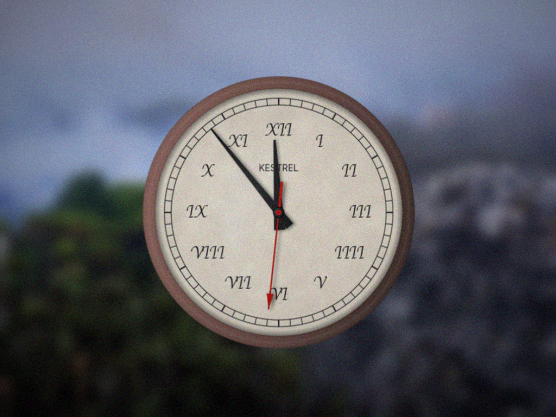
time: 11:53:31
